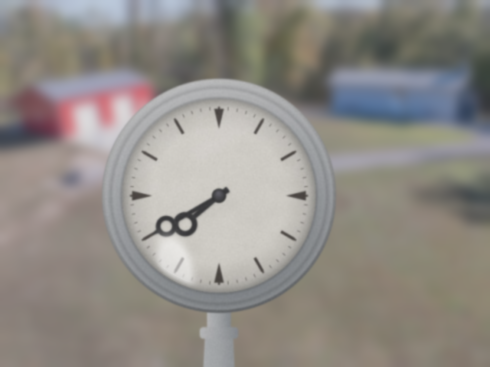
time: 7:40
